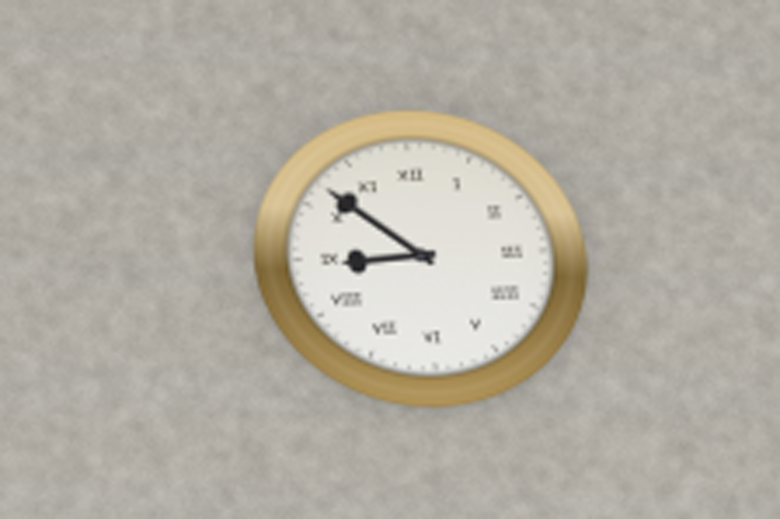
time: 8:52
